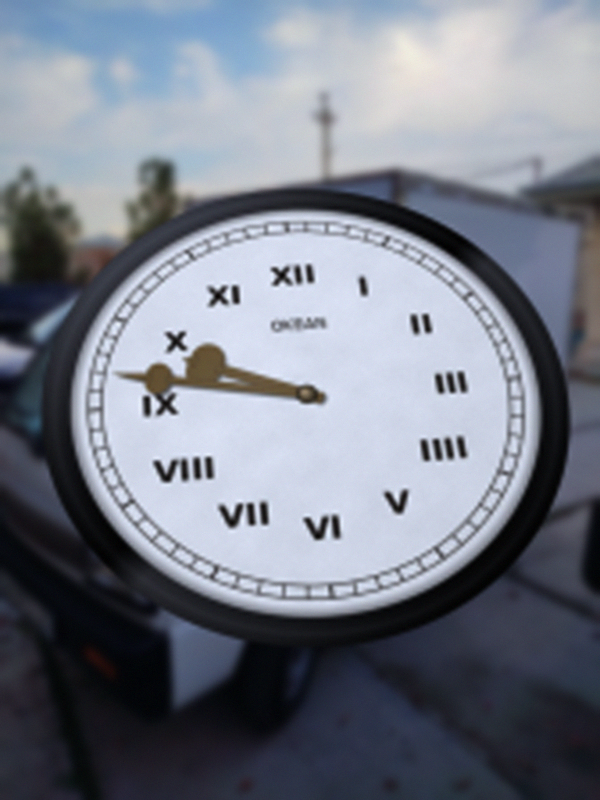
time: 9:47
